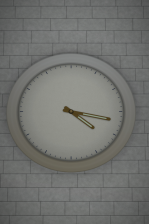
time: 4:17
